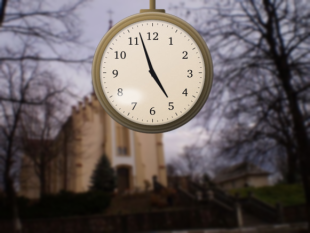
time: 4:57
